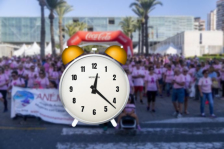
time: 12:22
